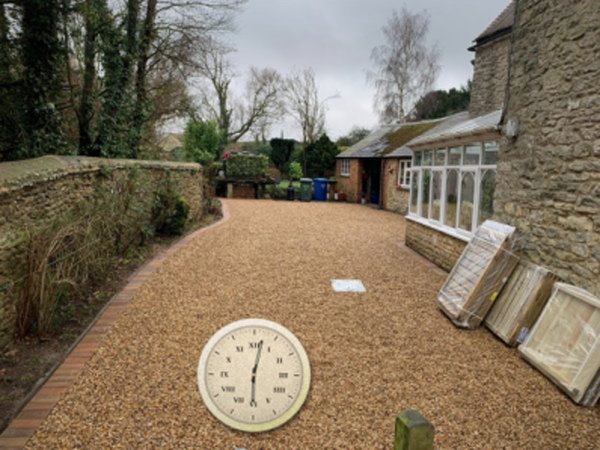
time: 6:02
